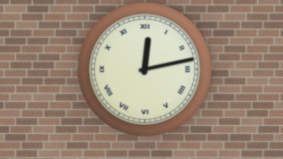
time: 12:13
